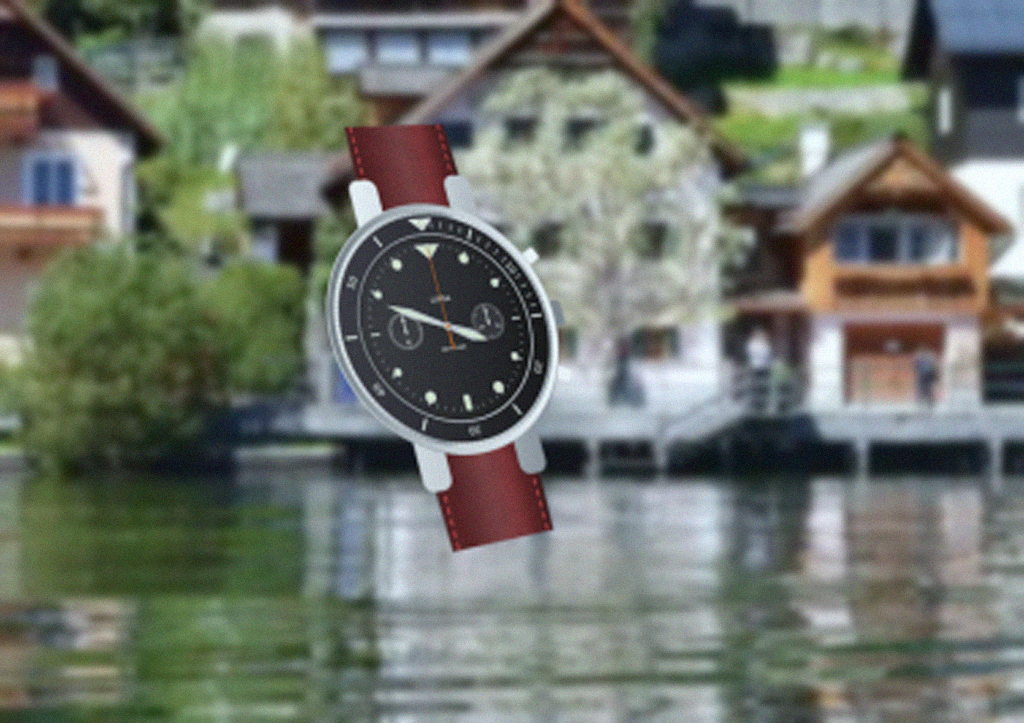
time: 3:49
